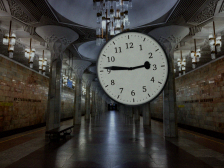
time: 2:46
